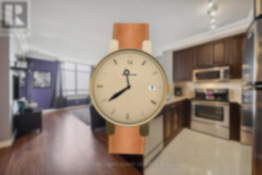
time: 11:39
